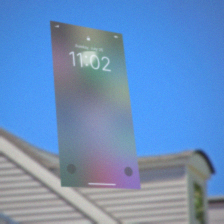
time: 11:02
